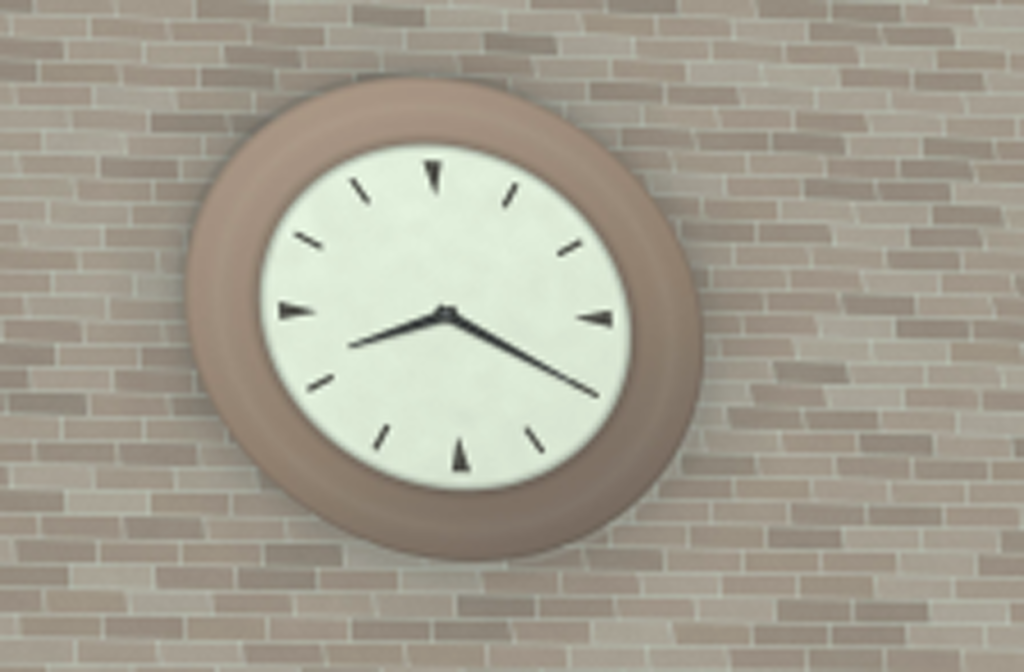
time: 8:20
